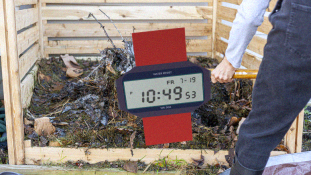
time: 10:49:53
